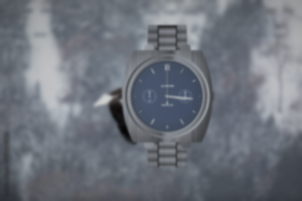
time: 3:16
